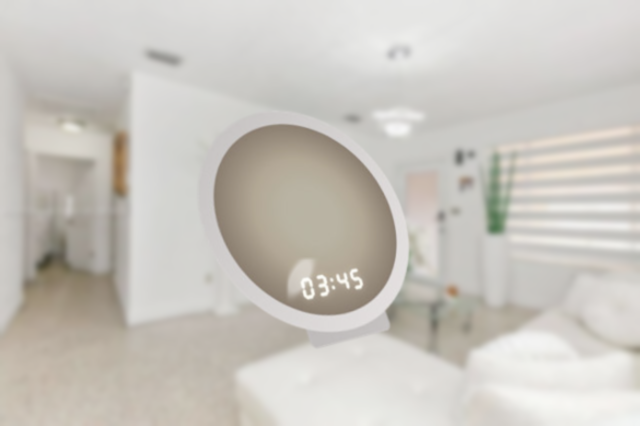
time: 3:45
